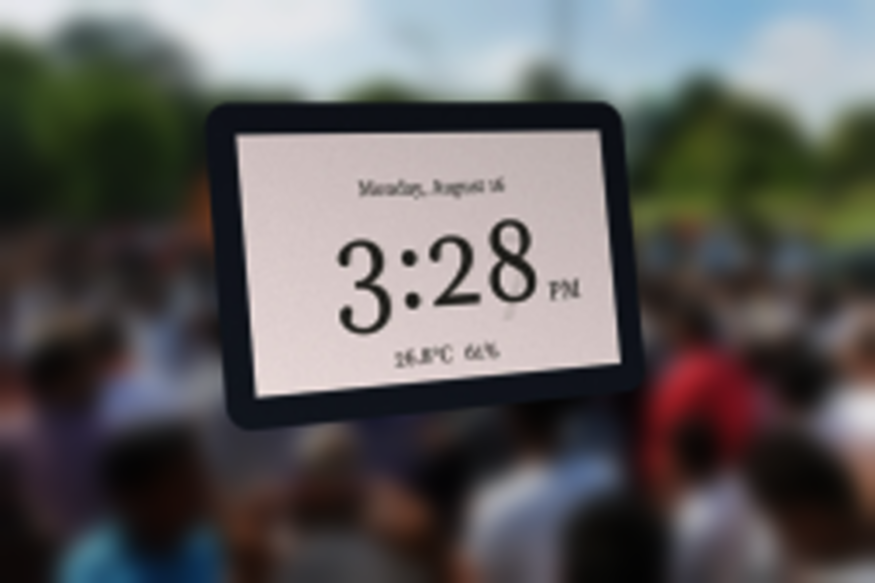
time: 3:28
